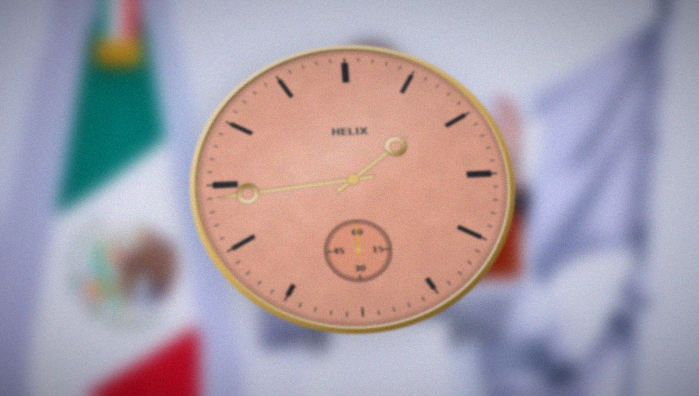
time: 1:44
